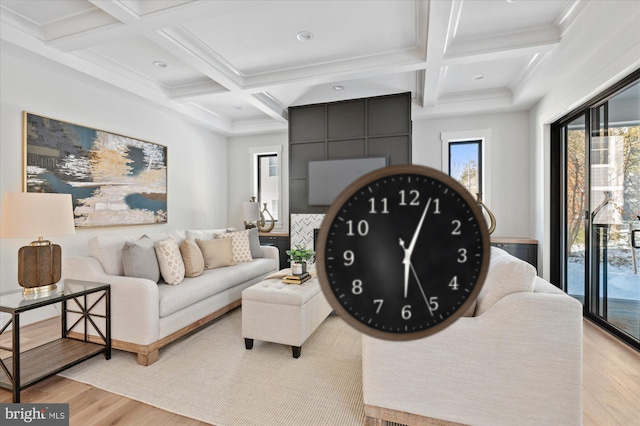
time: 6:03:26
